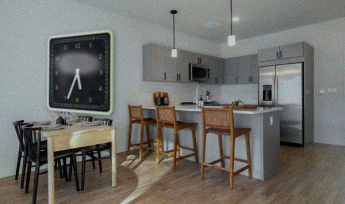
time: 5:34
